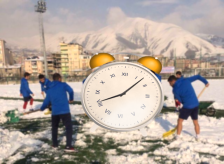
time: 8:07
